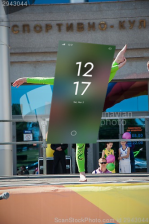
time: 12:17
